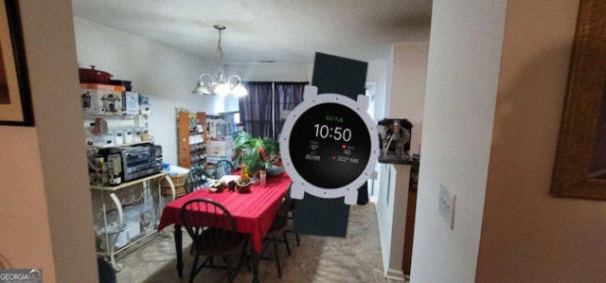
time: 10:50
